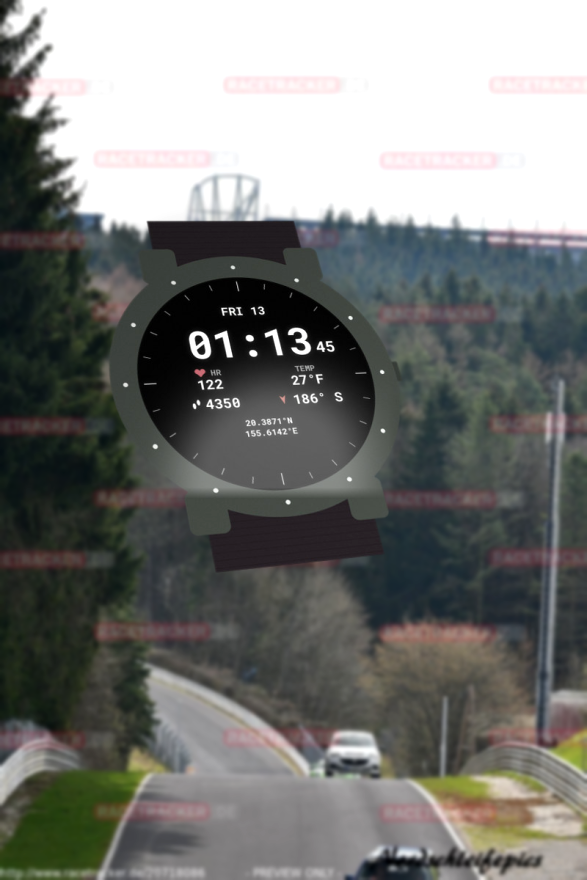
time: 1:13:45
